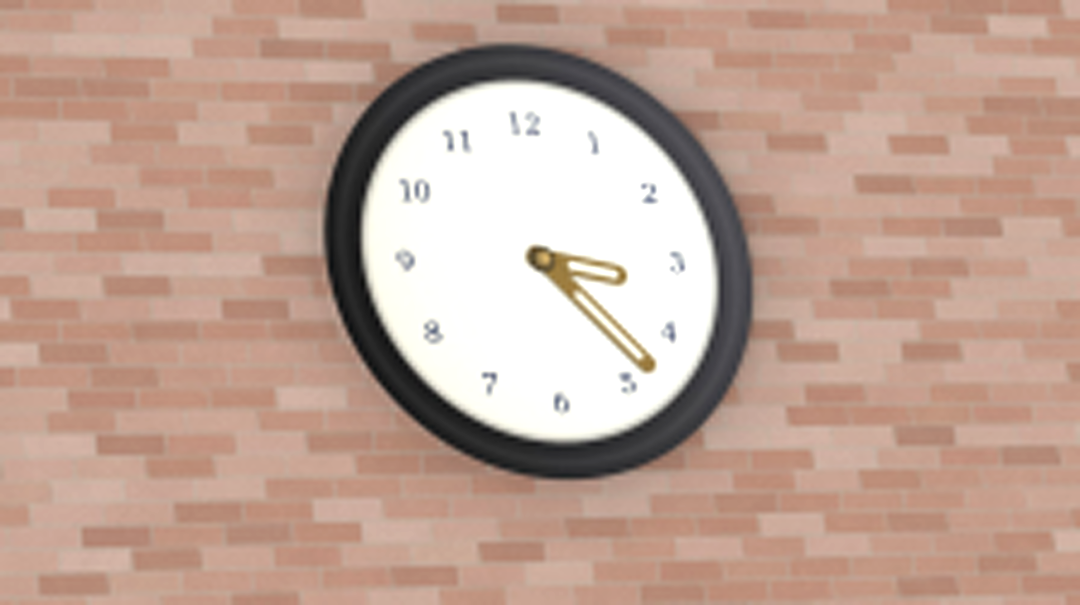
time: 3:23
